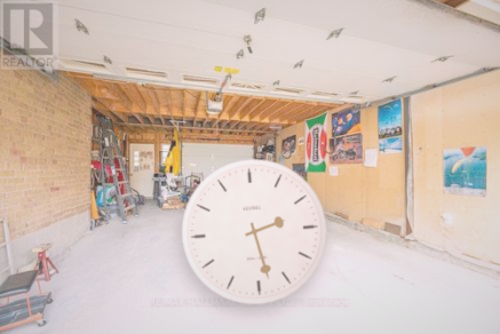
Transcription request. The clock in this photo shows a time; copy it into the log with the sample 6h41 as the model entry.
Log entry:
2h28
